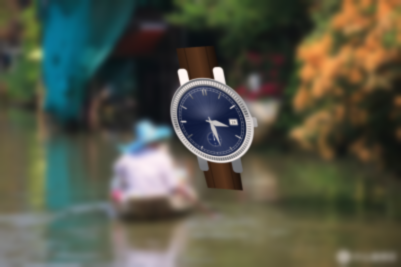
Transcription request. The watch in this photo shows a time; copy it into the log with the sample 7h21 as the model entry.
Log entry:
3h28
